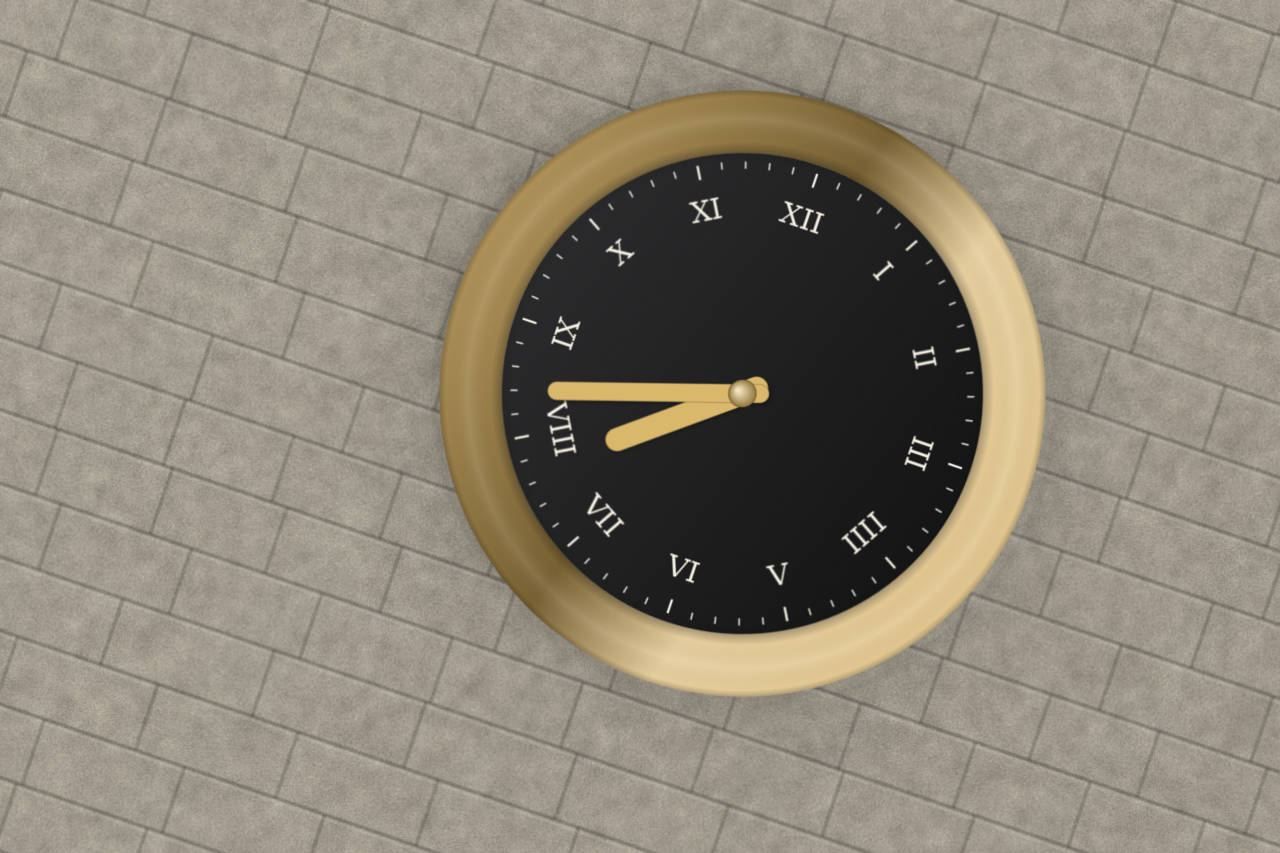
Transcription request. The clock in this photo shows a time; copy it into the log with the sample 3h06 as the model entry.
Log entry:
7h42
